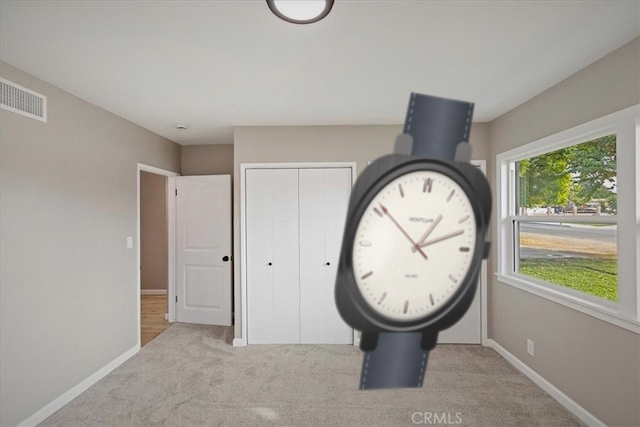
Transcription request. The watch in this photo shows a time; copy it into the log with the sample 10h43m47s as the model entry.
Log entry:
1h11m51s
